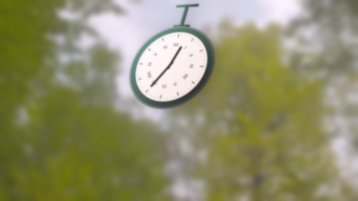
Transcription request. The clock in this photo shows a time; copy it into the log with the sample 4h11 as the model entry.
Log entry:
12h35
